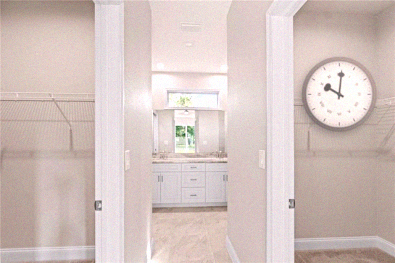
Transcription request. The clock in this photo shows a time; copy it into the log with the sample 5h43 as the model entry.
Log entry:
10h01
